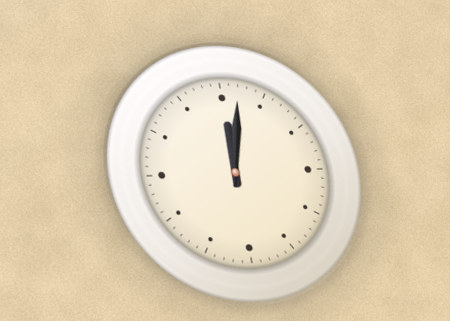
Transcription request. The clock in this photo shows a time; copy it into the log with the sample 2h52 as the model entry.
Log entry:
12h02
